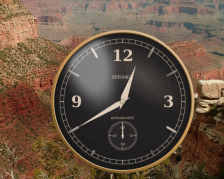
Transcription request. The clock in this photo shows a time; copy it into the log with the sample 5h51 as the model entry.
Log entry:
12h40
